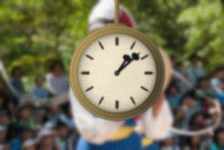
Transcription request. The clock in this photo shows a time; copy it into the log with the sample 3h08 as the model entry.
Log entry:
1h08
